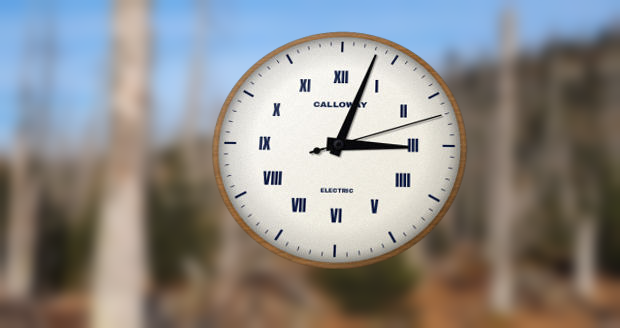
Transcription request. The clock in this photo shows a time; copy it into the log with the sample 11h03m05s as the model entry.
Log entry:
3h03m12s
